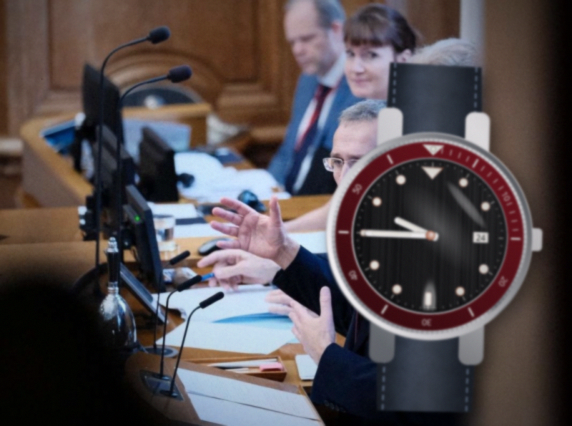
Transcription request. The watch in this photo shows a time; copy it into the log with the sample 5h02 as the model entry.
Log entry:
9h45
